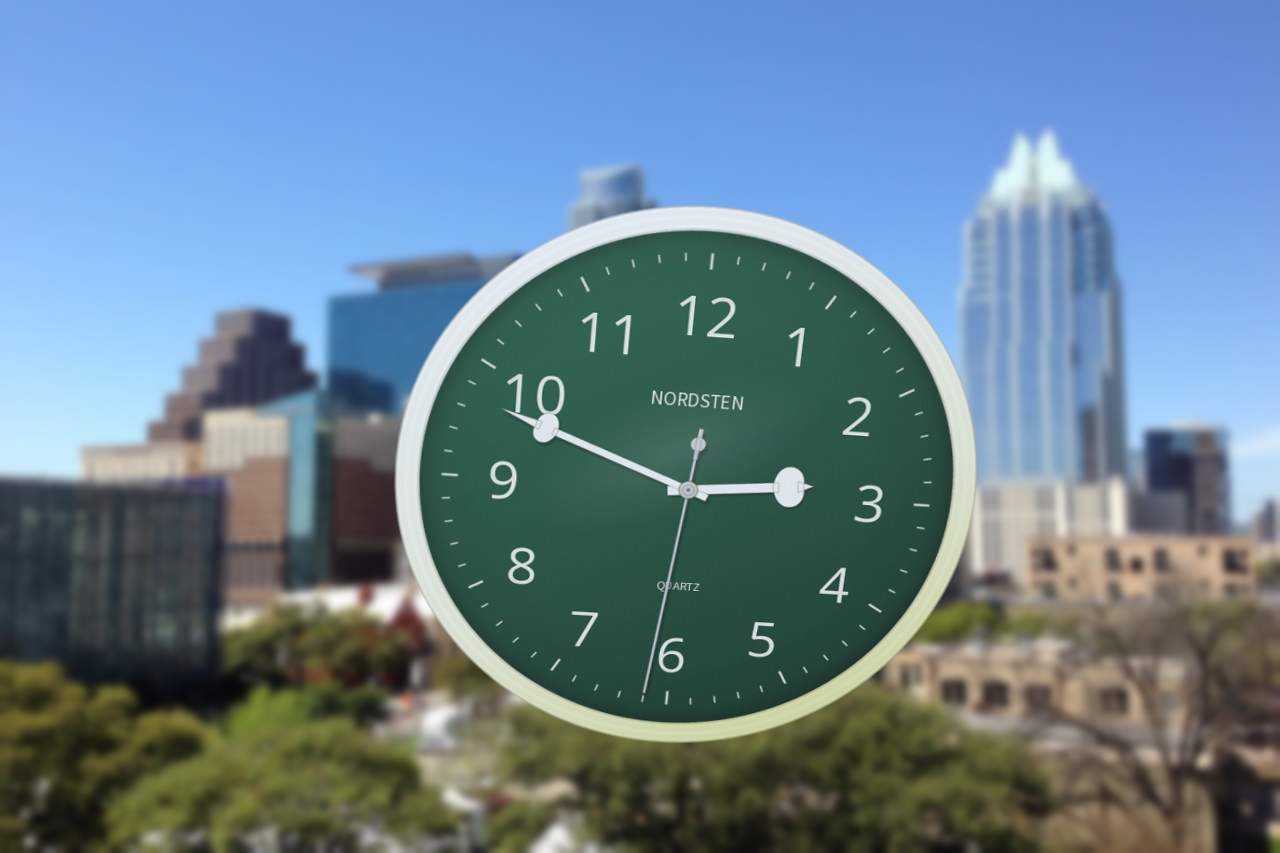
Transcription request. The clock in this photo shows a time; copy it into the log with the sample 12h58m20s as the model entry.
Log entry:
2h48m31s
